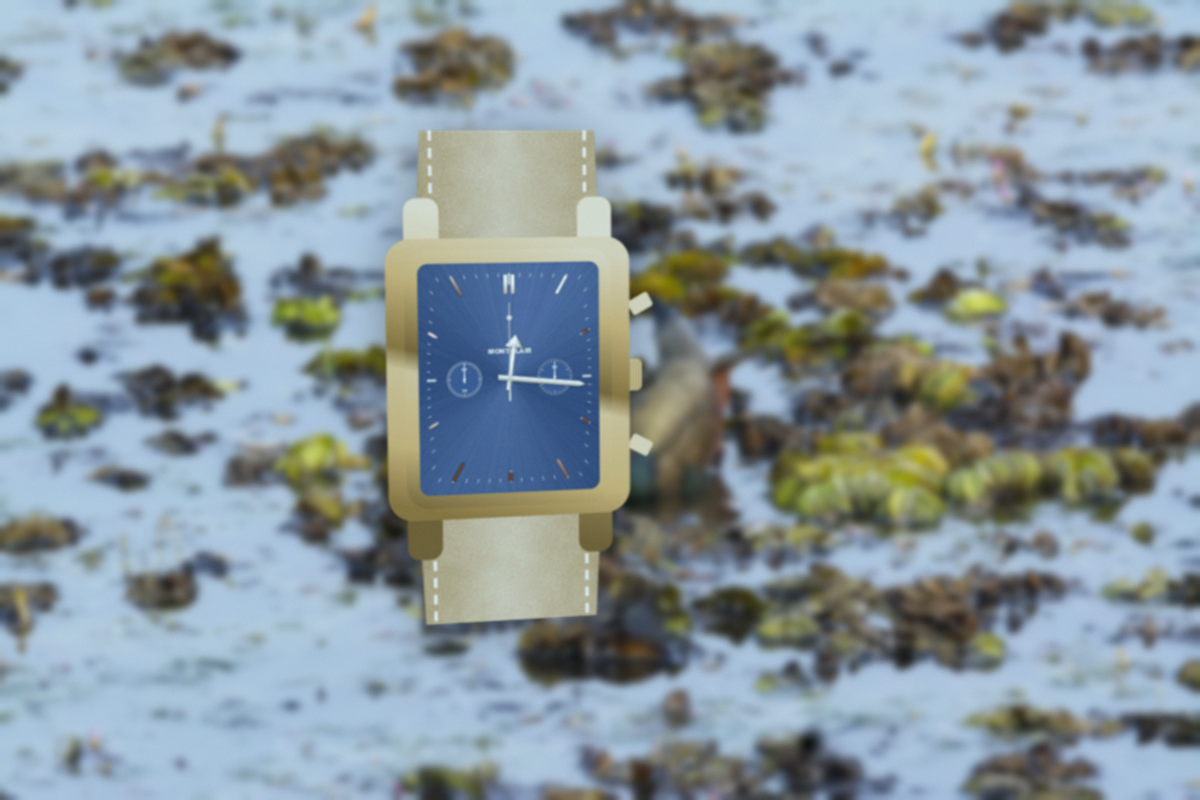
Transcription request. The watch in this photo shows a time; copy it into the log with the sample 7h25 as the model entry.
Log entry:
12h16
